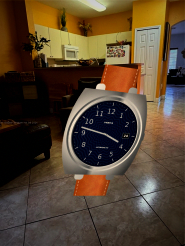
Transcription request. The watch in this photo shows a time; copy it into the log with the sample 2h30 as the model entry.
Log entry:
3h47
